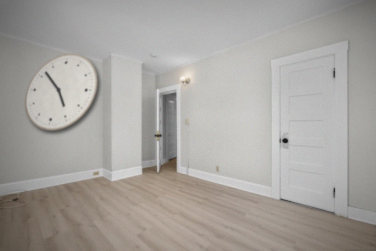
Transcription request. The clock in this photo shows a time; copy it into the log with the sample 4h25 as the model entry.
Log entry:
4h52
